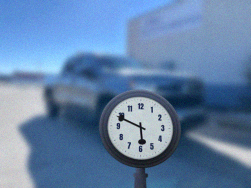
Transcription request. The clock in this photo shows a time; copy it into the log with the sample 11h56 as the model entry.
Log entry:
5h49
